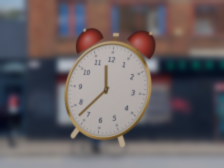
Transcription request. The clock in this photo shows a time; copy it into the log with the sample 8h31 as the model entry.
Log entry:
11h37
